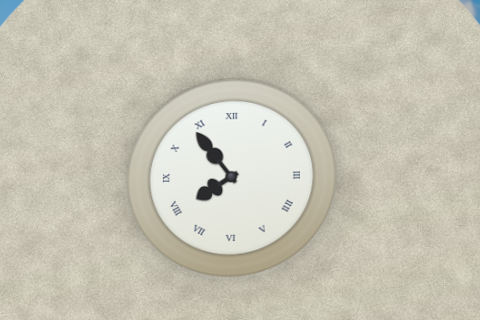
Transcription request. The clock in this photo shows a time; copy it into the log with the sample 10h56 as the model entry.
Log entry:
7h54
